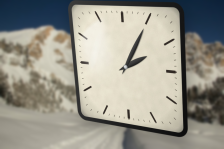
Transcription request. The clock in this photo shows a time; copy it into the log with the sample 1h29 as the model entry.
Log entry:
2h05
